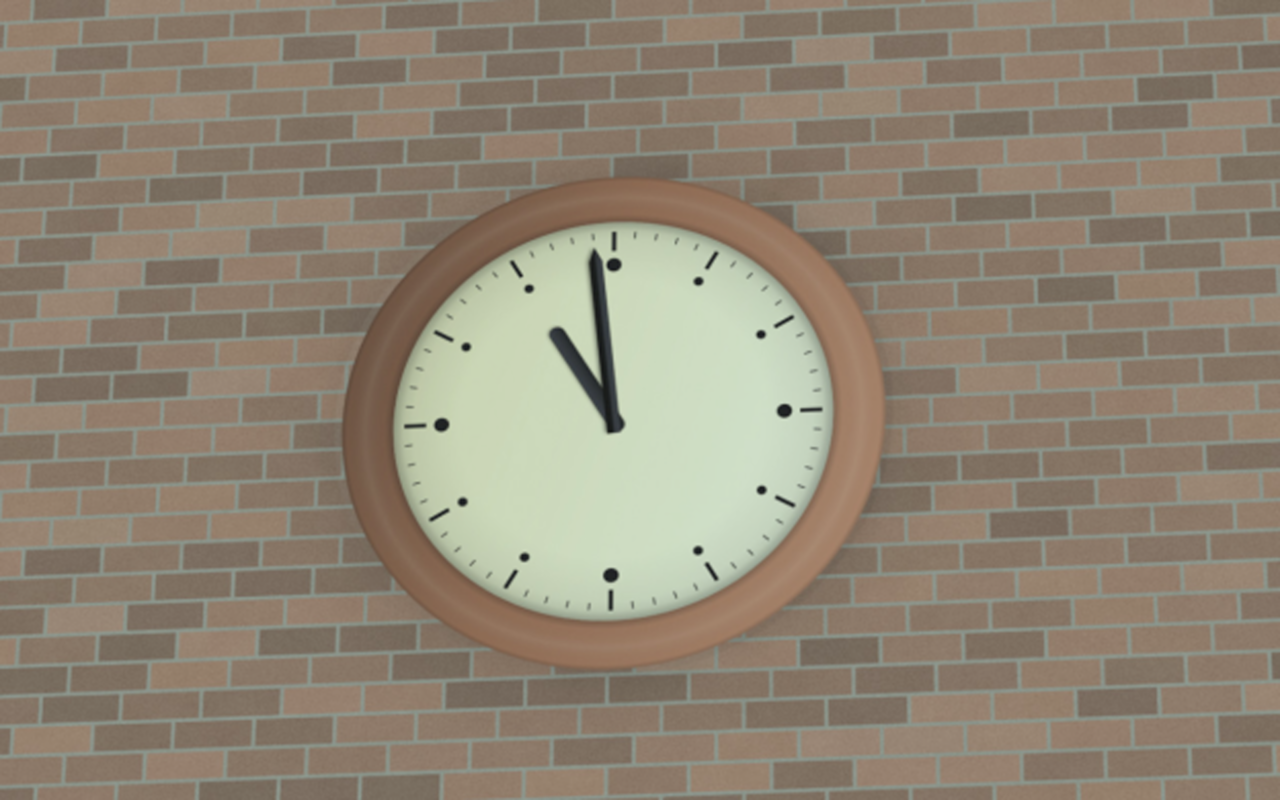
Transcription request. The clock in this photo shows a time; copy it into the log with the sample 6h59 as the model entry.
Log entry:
10h59
